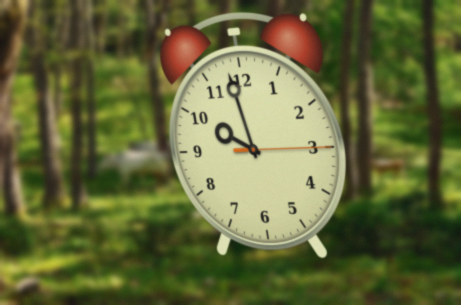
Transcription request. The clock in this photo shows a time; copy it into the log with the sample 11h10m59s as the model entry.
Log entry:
9h58m15s
